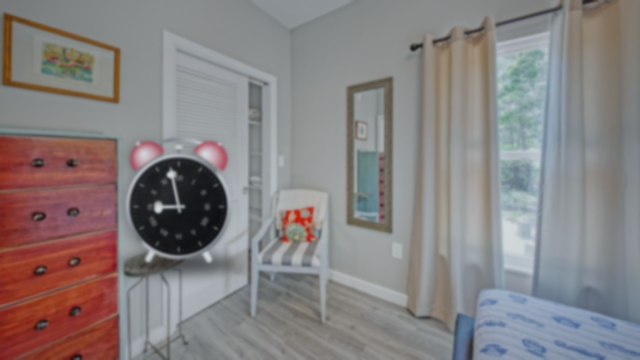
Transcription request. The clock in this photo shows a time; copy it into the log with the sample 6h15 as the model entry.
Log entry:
8h58
